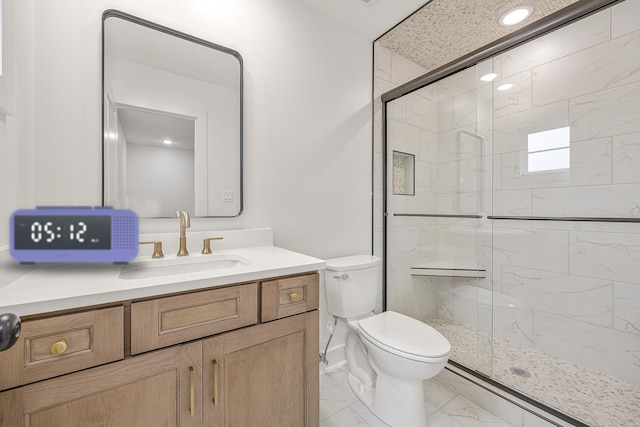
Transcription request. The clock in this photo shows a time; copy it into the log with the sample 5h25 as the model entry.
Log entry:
5h12
